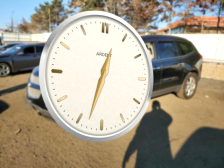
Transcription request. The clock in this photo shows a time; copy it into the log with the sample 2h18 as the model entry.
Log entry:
12h33
